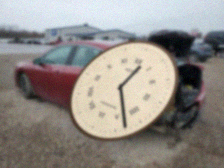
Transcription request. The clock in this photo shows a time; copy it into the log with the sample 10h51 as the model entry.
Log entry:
12h23
